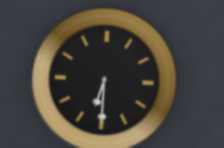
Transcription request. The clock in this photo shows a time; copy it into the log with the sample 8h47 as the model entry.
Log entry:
6h30
